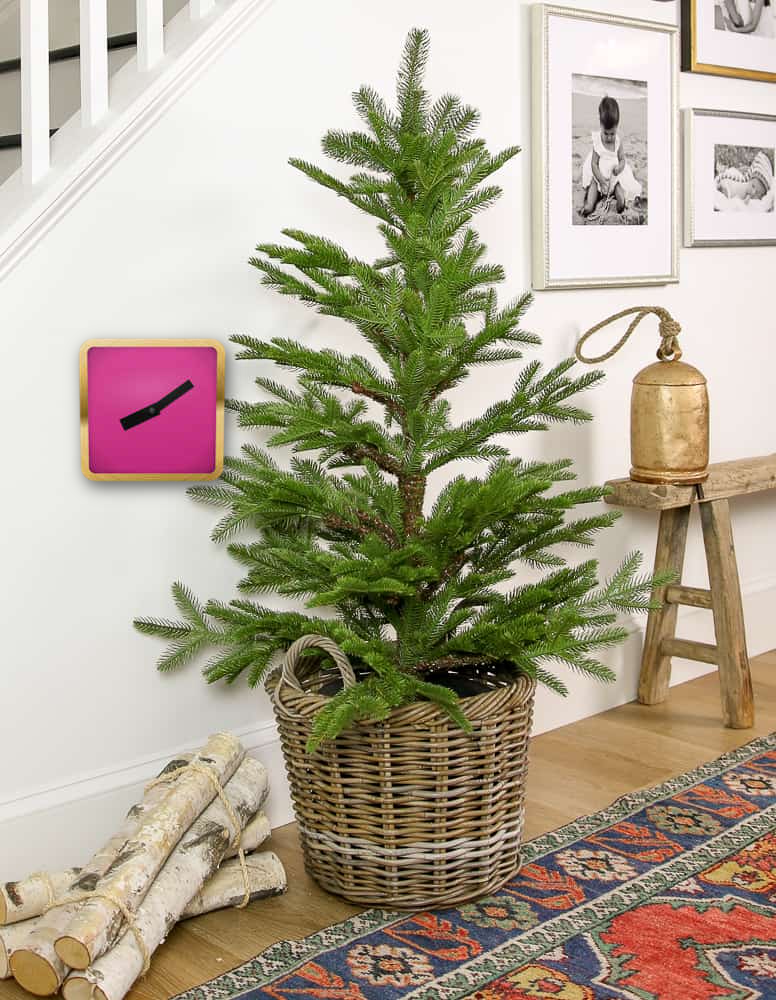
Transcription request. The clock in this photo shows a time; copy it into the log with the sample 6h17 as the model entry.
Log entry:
8h09
